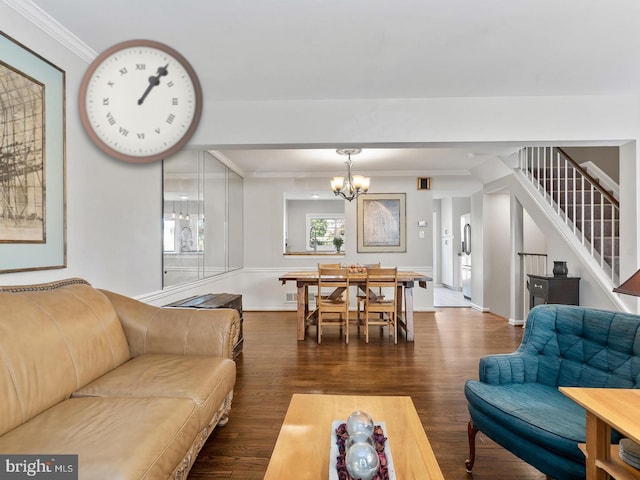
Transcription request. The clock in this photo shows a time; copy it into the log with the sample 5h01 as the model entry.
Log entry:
1h06
